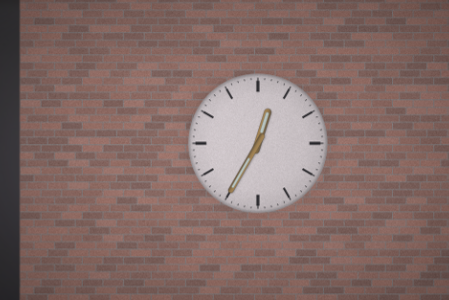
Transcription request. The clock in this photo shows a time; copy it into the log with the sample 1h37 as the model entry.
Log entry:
12h35
